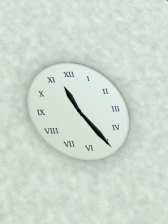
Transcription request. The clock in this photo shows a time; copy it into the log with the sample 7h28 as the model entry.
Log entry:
11h25
